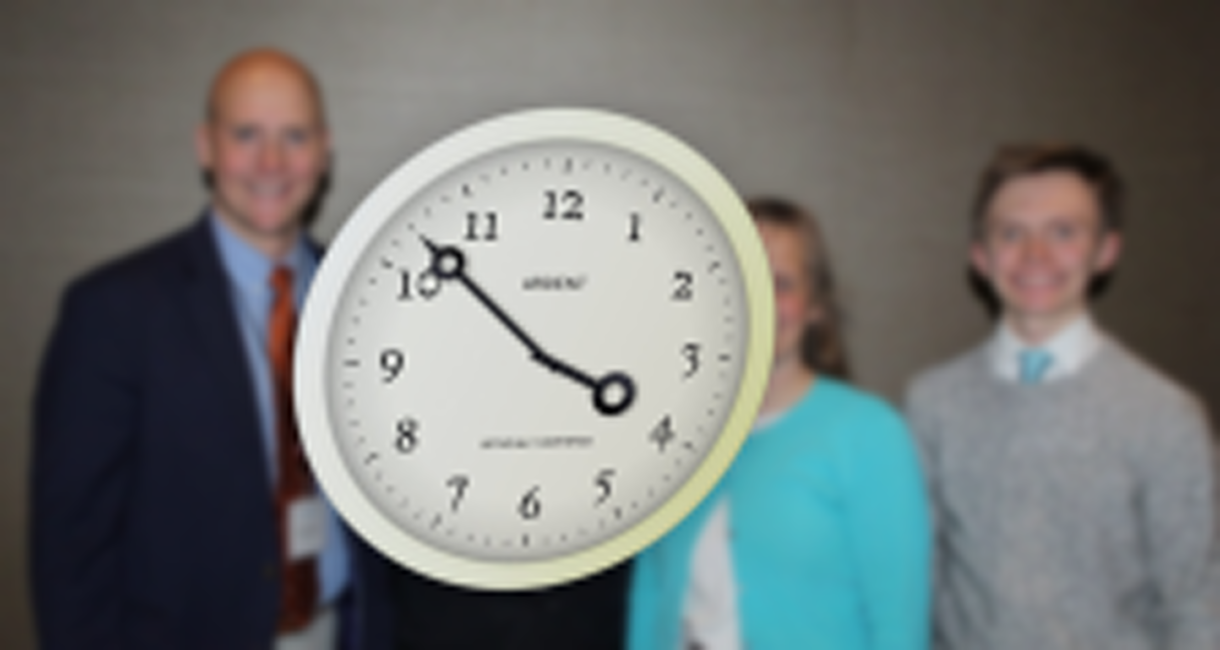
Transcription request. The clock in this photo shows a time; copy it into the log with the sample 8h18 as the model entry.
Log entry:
3h52
